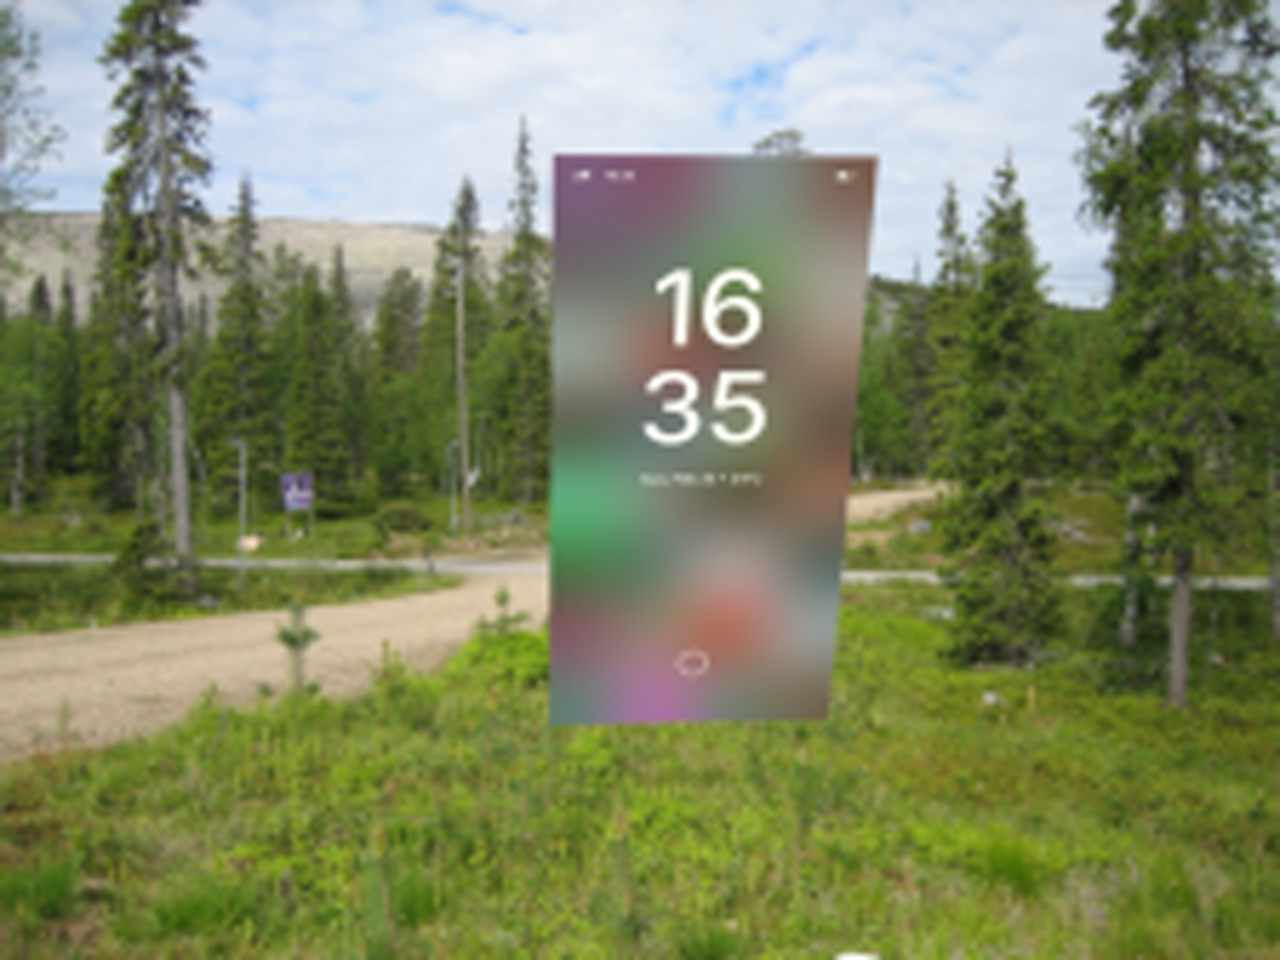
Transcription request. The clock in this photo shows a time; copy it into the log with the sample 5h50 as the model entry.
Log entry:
16h35
